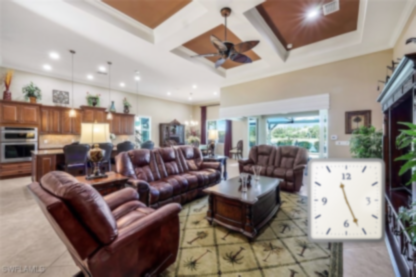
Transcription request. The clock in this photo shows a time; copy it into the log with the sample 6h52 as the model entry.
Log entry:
11h26
